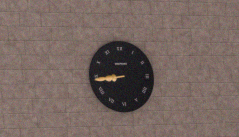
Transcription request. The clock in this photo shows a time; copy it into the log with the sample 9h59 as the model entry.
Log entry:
8h44
